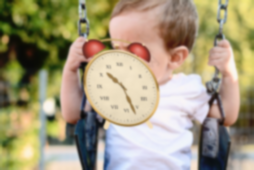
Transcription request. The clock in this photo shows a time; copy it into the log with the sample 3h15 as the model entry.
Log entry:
10h27
